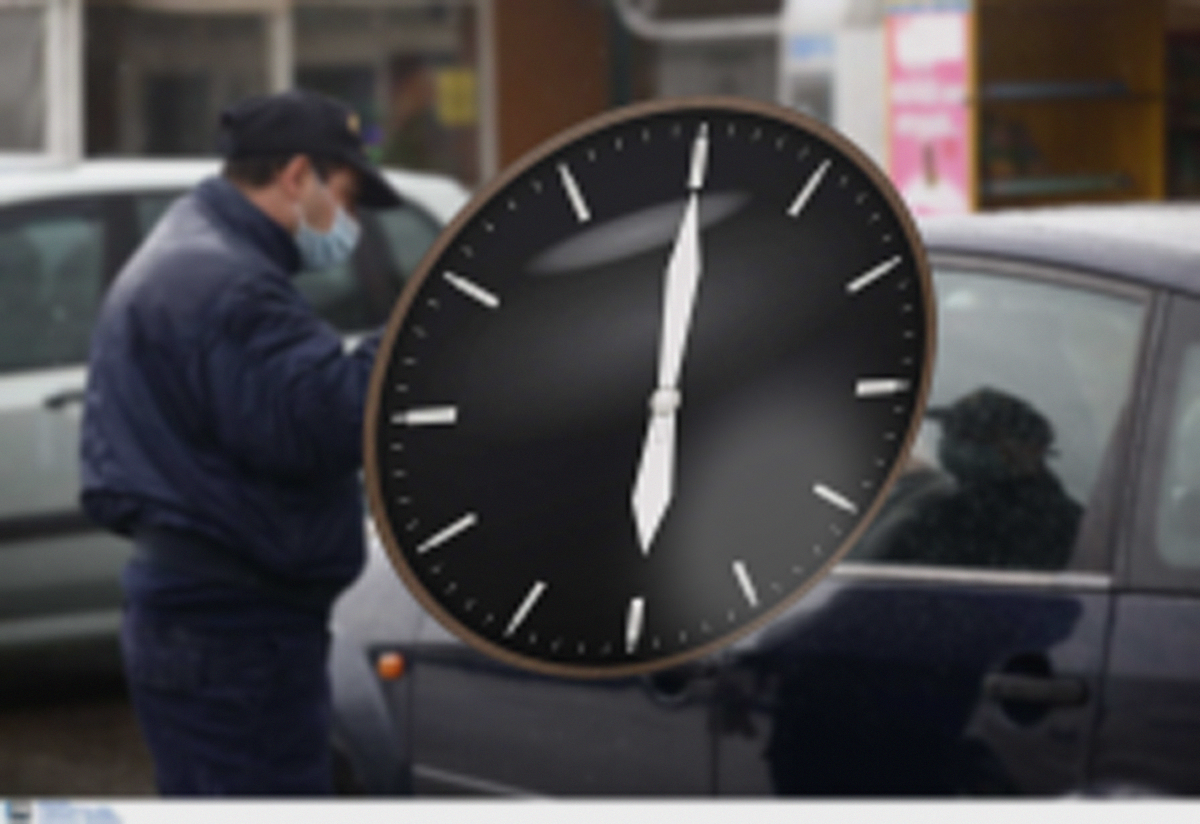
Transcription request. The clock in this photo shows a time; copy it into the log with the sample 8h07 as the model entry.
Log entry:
6h00
